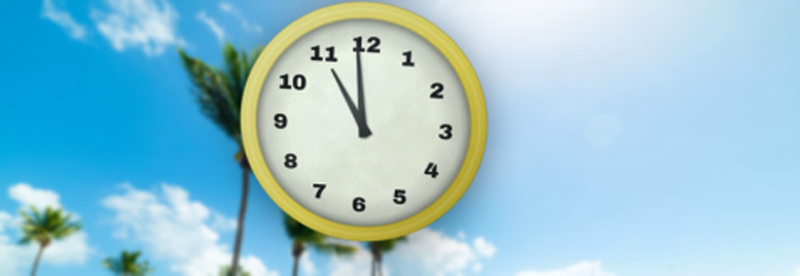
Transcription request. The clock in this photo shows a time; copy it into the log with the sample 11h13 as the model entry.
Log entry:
10h59
